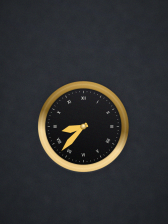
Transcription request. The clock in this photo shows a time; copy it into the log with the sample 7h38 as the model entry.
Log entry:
8h37
